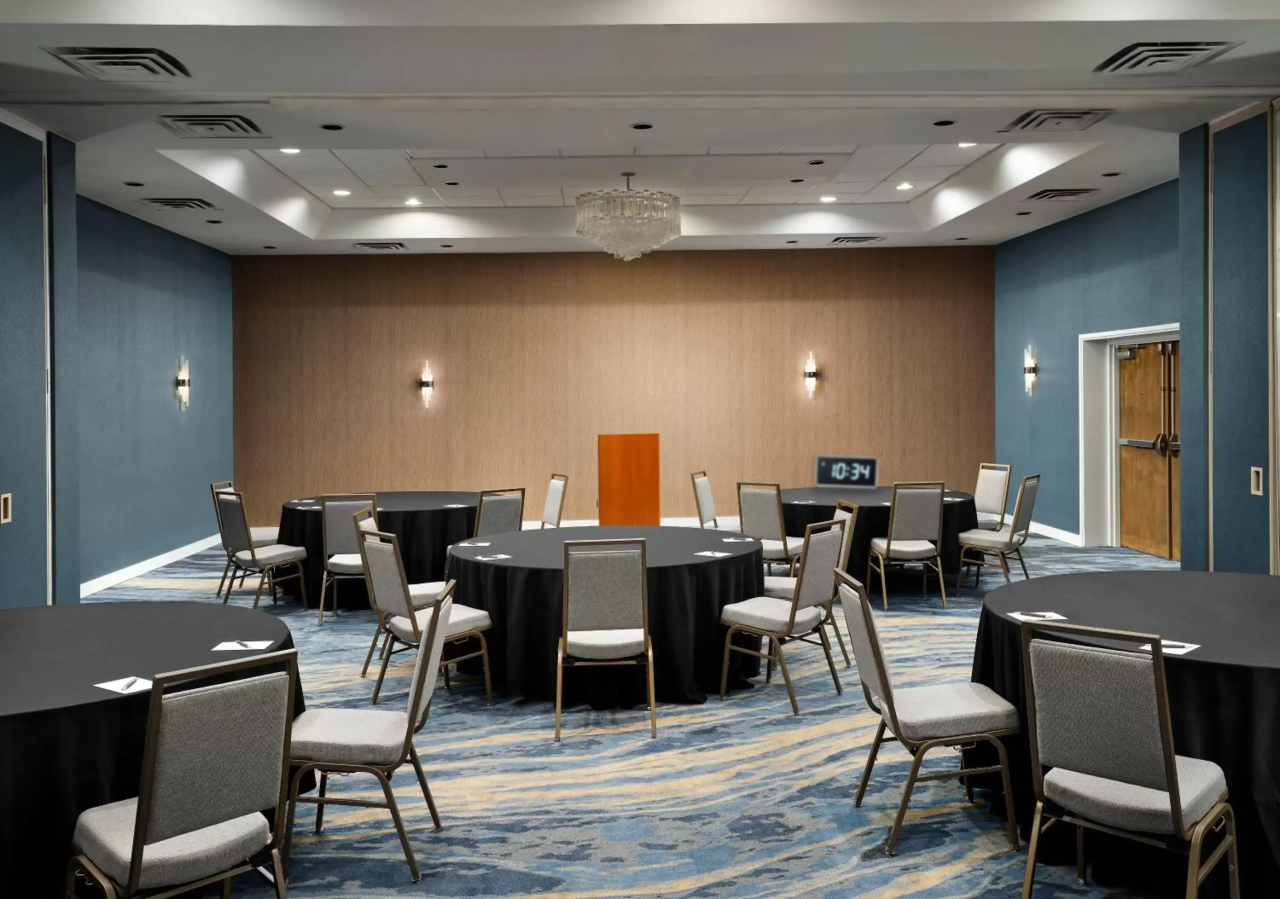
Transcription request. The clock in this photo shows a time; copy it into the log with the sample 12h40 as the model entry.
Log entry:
10h34
